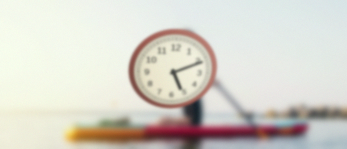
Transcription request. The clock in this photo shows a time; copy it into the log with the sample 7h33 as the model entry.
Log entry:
5h11
